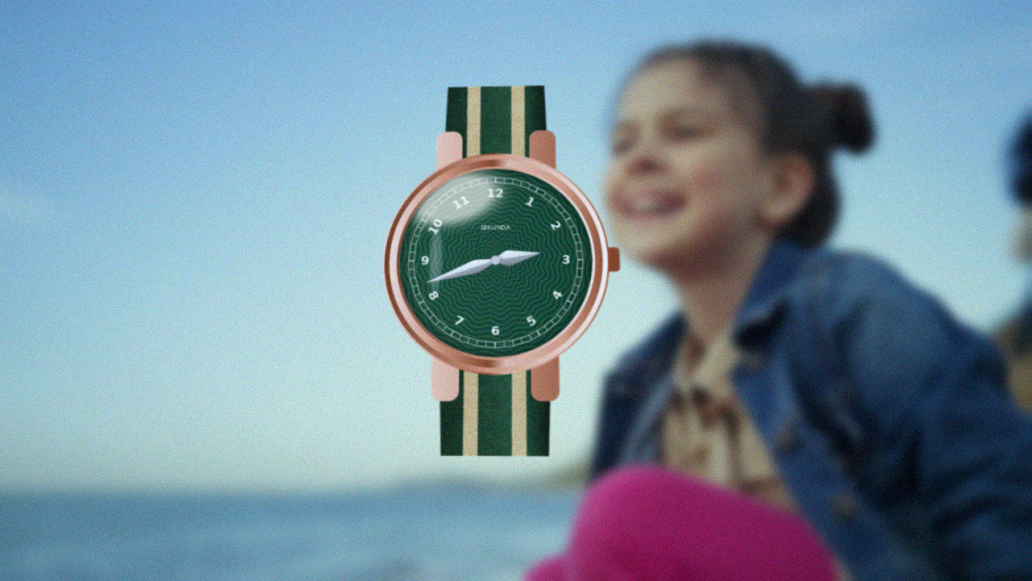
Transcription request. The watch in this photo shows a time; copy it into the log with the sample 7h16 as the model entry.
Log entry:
2h42
